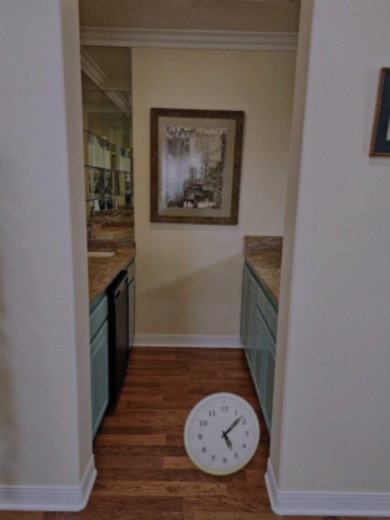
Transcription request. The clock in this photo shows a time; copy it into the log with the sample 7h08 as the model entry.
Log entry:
5h08
